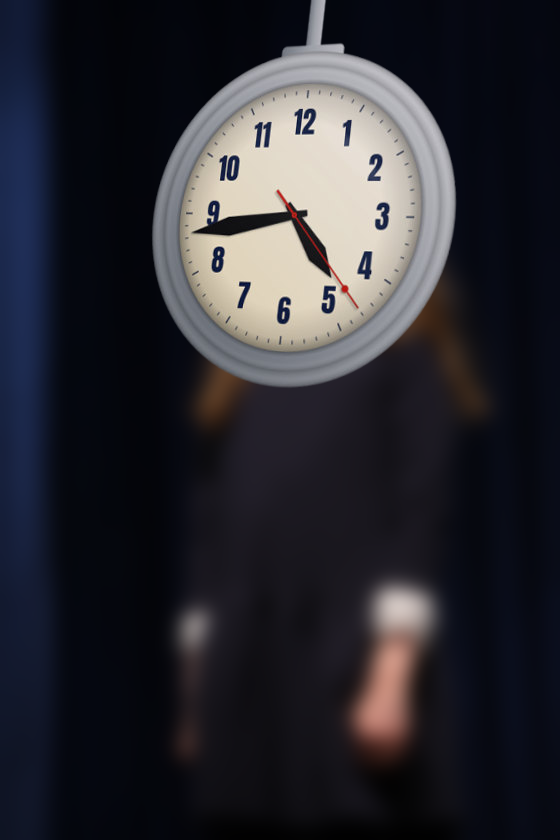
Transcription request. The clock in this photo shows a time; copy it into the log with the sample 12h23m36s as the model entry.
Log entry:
4h43m23s
